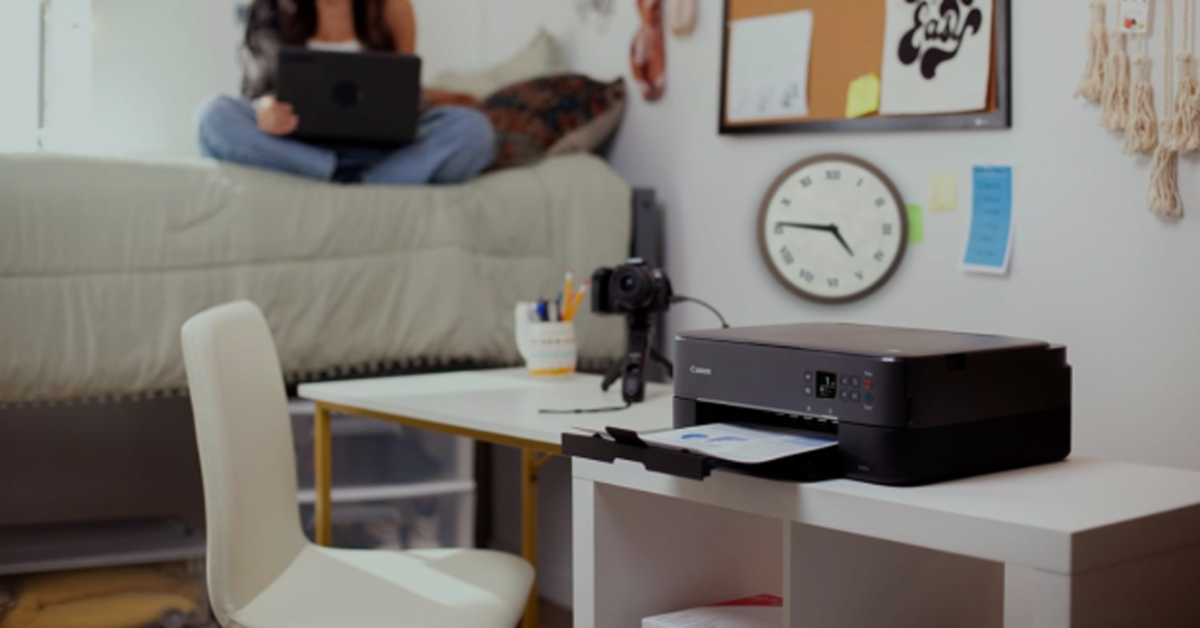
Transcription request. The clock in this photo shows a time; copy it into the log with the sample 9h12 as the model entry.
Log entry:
4h46
